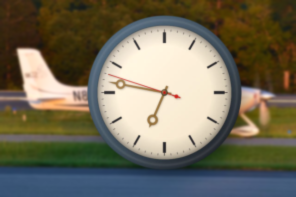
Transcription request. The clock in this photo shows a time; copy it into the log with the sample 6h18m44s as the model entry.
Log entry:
6h46m48s
